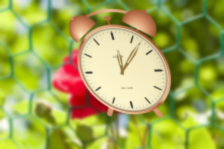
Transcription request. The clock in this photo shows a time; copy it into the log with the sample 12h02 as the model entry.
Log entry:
12h07
